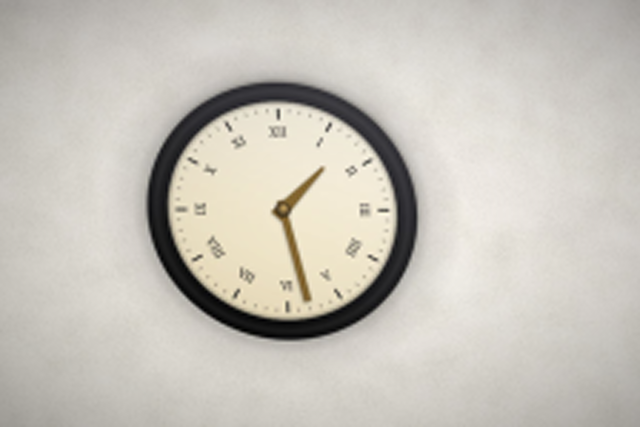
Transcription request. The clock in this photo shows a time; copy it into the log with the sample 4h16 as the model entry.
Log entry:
1h28
